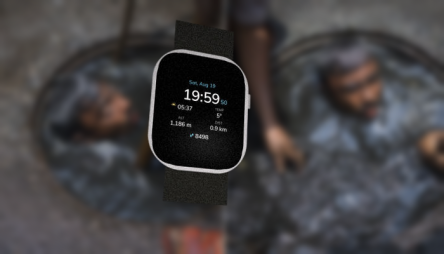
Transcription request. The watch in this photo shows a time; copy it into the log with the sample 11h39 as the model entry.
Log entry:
19h59
